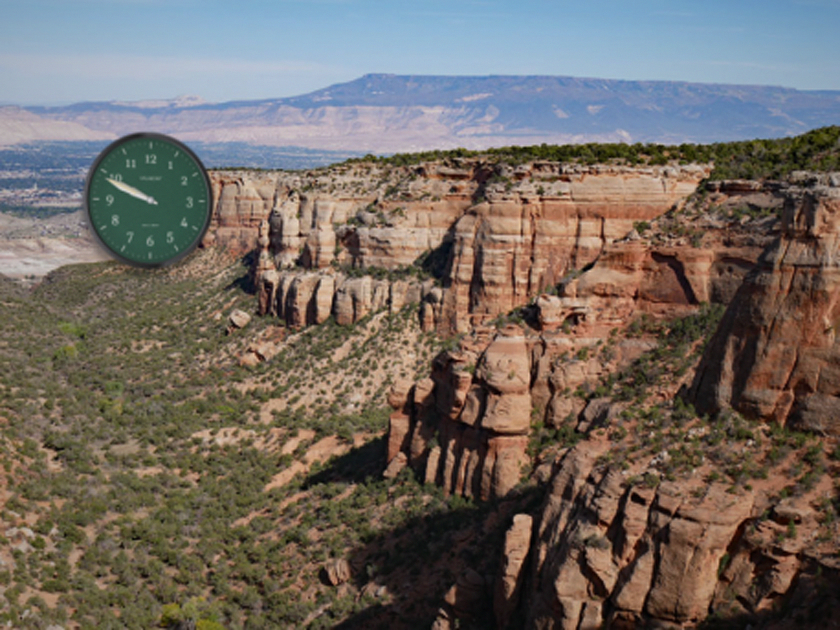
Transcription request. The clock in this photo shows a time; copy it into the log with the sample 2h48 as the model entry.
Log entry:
9h49
